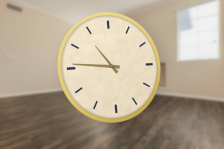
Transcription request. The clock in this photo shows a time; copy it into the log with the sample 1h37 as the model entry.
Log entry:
10h46
